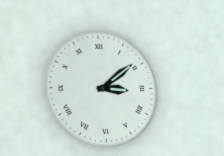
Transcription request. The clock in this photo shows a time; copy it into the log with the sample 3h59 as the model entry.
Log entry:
3h09
